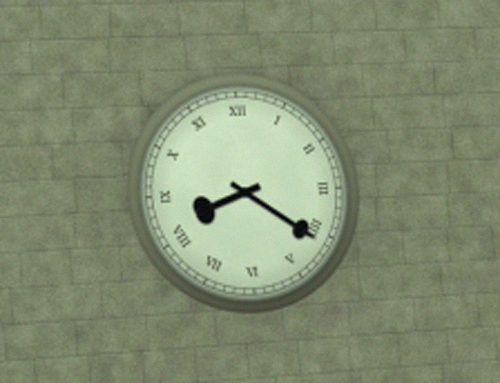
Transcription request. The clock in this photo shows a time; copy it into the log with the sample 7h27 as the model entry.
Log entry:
8h21
